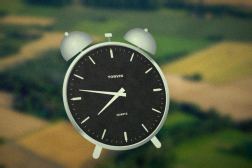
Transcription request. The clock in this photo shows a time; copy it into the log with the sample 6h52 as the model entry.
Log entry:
7h47
